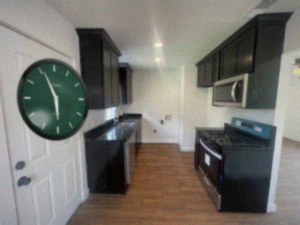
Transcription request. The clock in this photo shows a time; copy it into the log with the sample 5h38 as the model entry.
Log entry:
5h56
